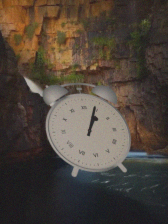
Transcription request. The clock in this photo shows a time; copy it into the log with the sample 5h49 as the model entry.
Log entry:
1h04
